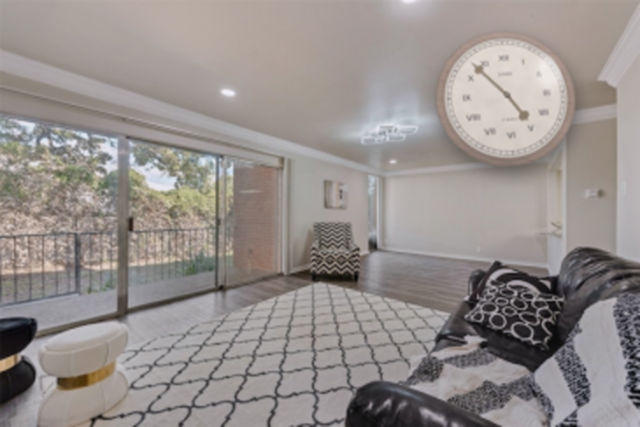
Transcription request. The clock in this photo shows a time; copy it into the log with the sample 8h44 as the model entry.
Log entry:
4h53
